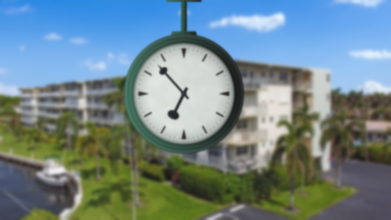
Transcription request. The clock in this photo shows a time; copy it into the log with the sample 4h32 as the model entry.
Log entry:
6h53
